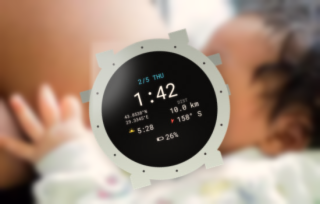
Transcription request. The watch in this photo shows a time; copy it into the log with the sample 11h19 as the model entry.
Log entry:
1h42
